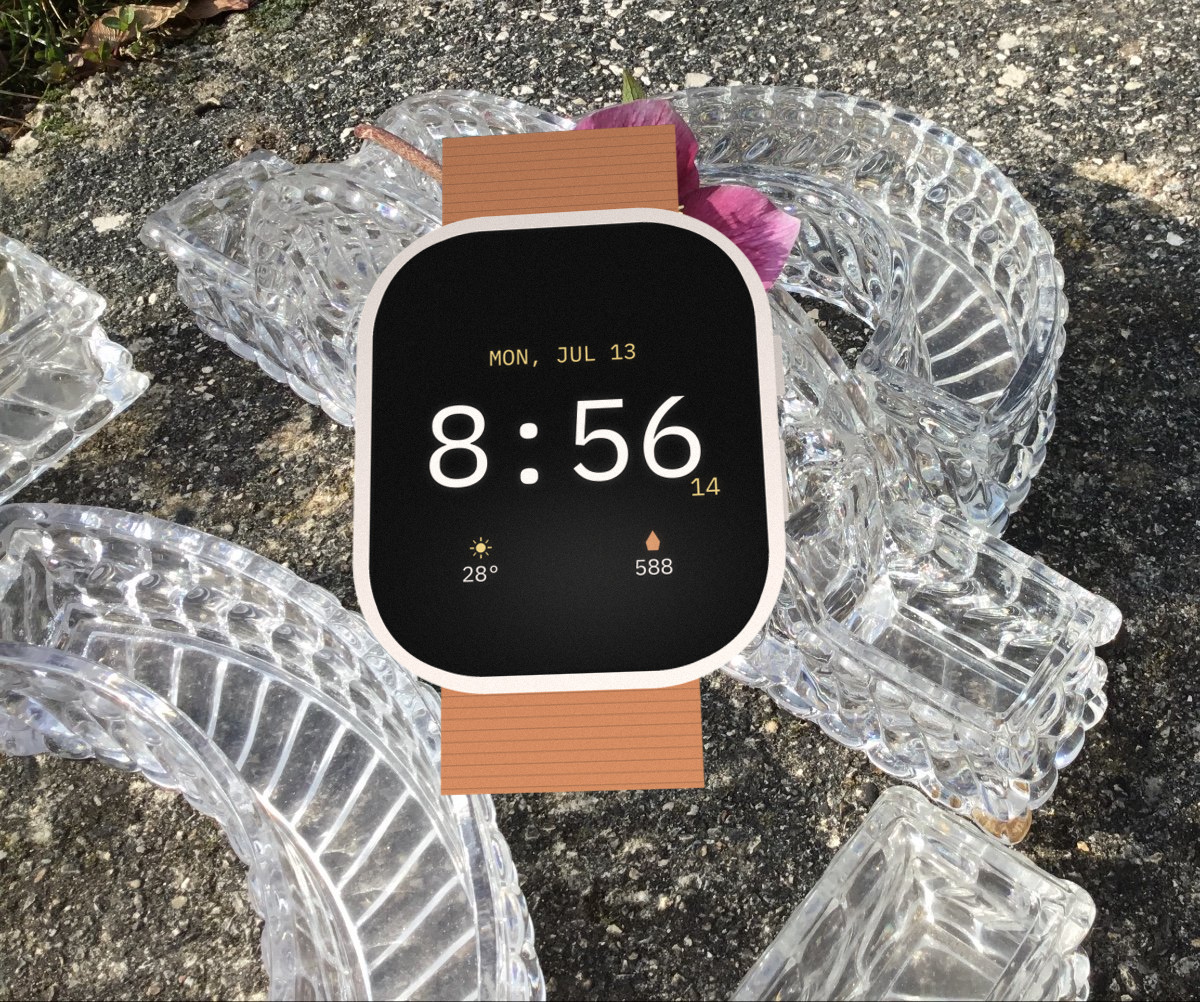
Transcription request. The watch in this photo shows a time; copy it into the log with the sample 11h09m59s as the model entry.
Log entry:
8h56m14s
